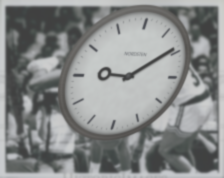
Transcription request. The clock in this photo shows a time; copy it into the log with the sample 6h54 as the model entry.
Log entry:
9h09
